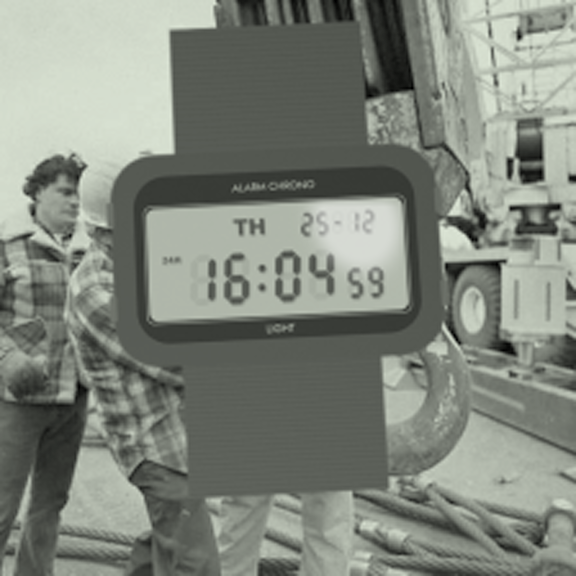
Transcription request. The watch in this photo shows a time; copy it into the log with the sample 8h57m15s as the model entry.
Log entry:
16h04m59s
